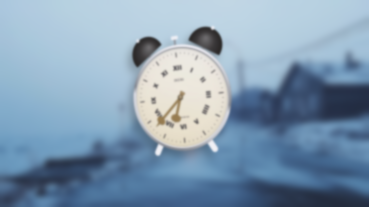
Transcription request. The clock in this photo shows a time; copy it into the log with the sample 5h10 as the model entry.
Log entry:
6h38
